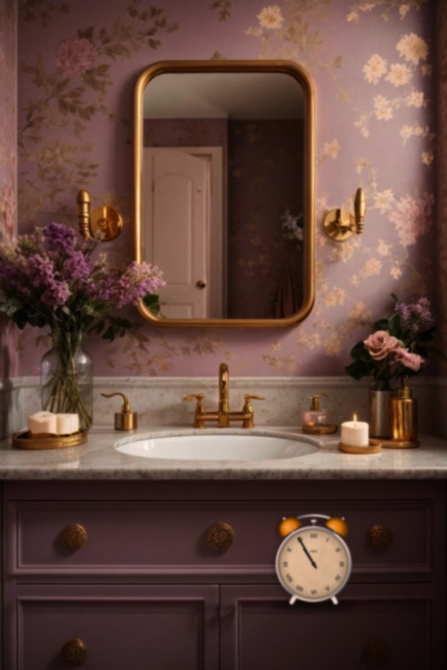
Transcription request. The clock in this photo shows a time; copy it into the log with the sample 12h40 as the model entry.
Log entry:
10h55
